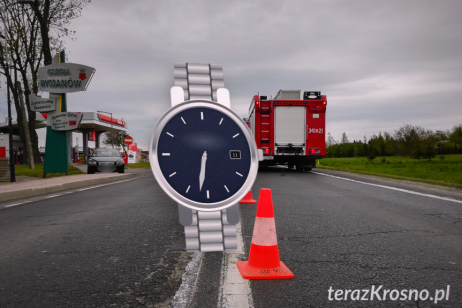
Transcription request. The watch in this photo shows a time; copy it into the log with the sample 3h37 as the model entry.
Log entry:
6h32
